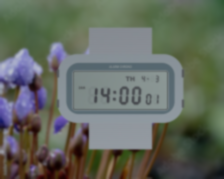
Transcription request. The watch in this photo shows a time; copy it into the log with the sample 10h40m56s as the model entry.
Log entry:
14h00m01s
